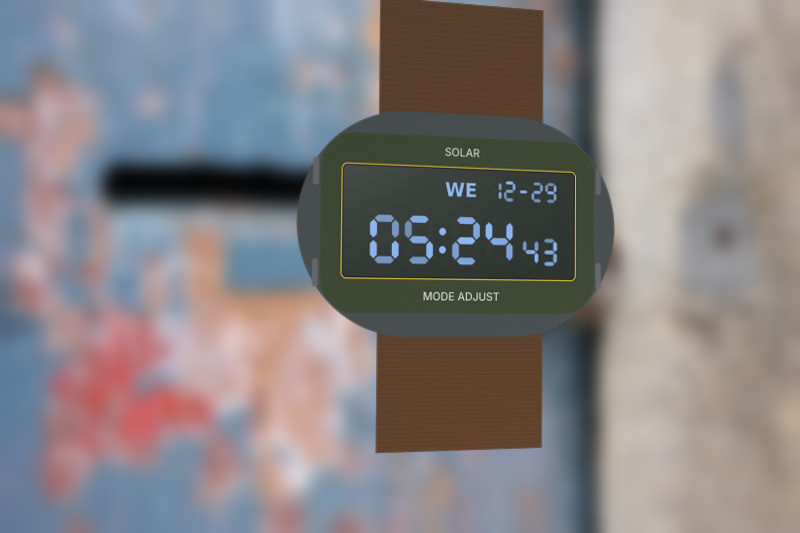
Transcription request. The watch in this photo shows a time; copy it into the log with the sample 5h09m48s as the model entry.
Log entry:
5h24m43s
